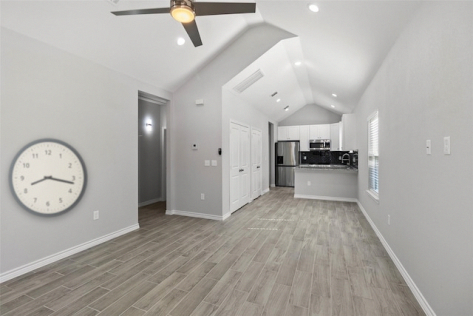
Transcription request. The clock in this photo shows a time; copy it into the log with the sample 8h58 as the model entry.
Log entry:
8h17
